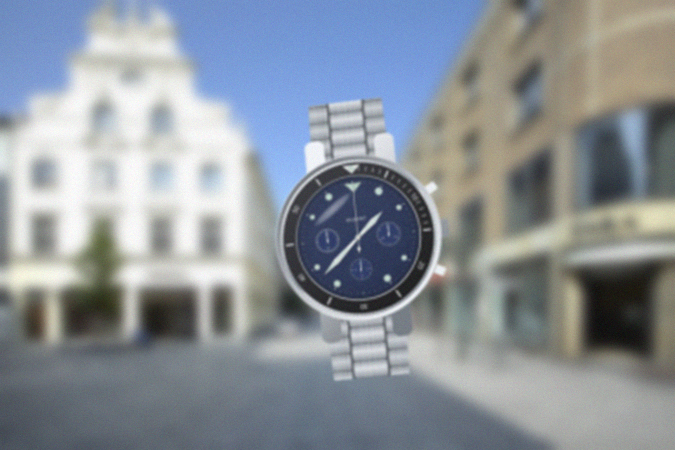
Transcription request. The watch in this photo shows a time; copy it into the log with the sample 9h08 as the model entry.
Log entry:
1h38
